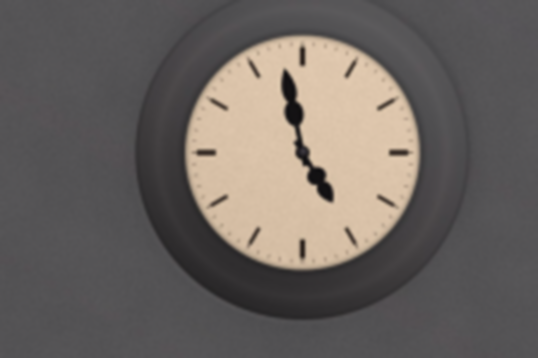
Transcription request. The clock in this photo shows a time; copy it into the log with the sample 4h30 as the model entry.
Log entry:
4h58
